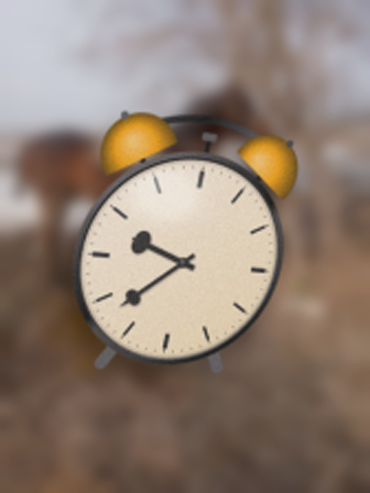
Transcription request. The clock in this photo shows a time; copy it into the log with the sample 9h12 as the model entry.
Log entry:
9h38
